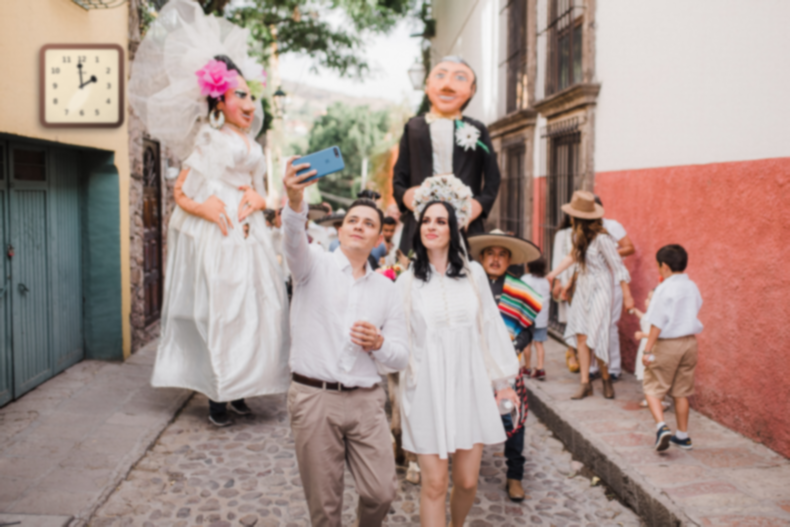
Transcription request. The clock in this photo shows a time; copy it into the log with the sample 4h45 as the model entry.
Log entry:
1h59
